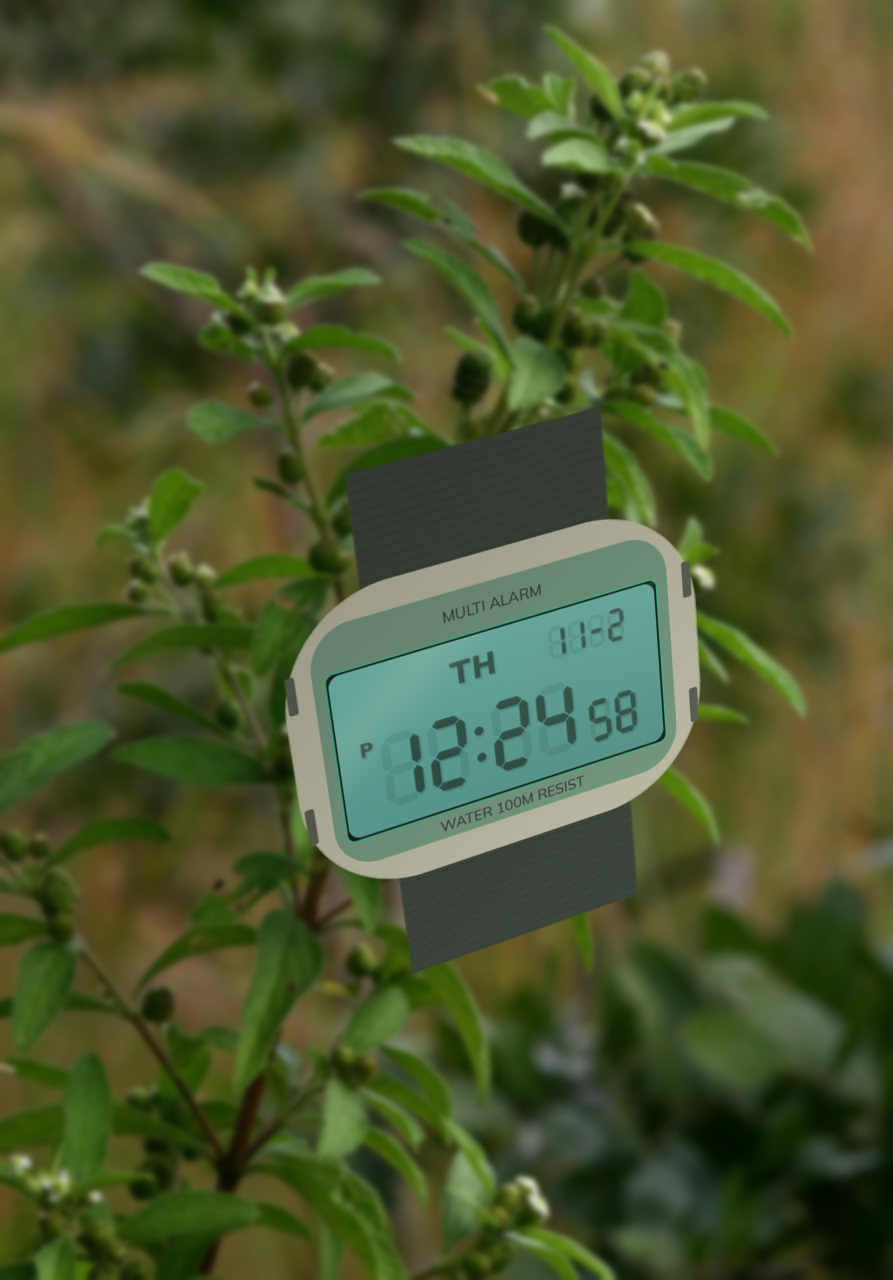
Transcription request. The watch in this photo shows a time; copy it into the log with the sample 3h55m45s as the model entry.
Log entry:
12h24m58s
